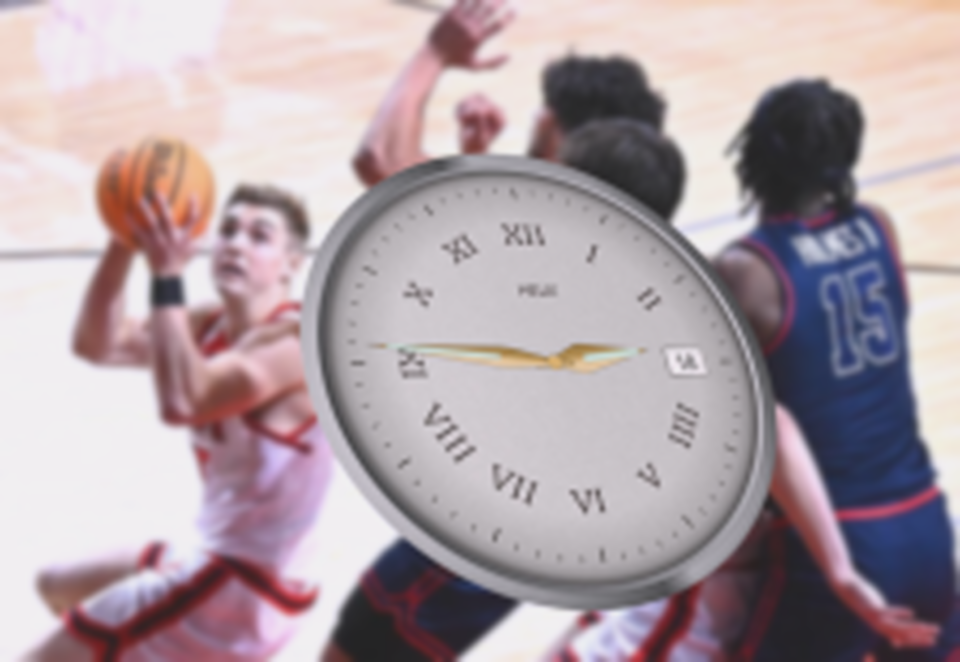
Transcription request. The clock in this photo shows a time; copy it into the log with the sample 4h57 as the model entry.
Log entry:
2h46
